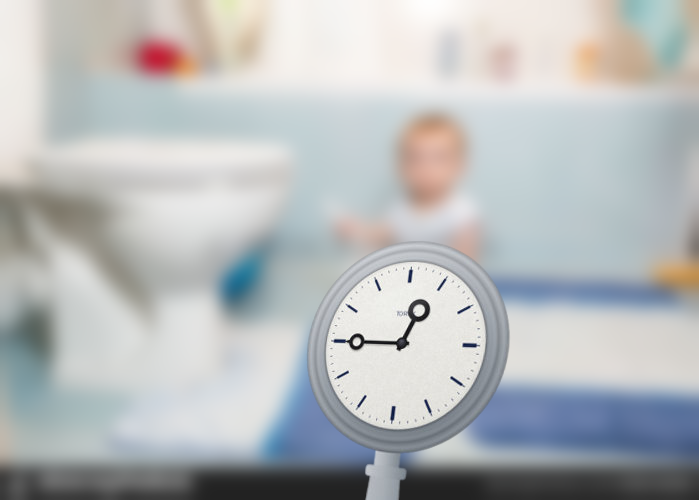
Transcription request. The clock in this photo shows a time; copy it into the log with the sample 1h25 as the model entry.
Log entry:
12h45
